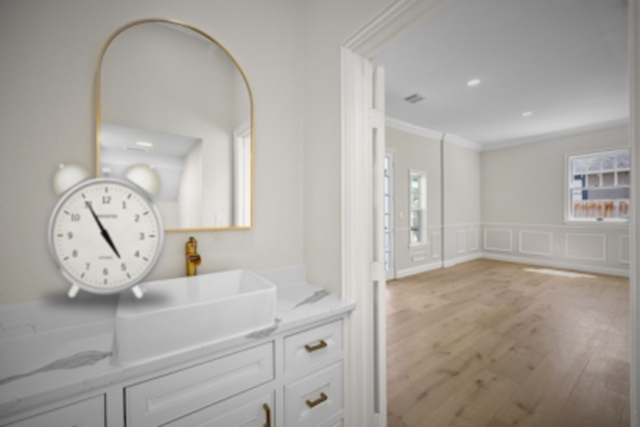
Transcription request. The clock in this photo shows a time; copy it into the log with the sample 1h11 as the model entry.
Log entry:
4h55
